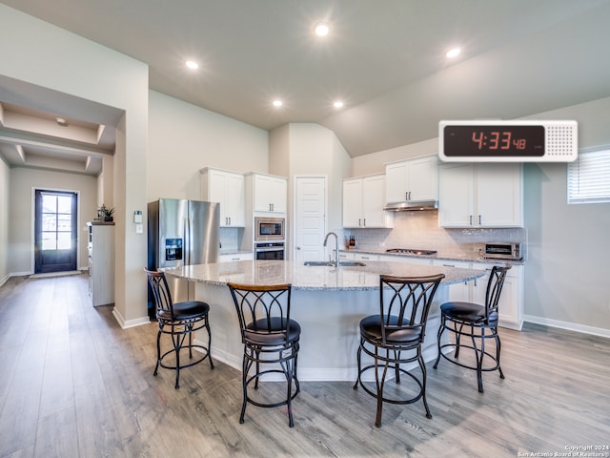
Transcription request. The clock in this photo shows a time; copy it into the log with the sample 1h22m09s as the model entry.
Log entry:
4h33m48s
